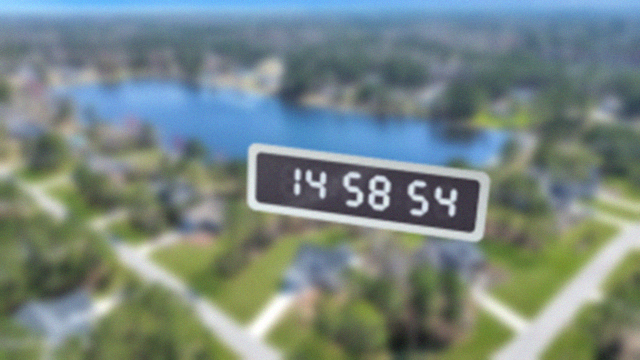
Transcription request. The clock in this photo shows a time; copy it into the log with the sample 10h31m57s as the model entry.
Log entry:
14h58m54s
